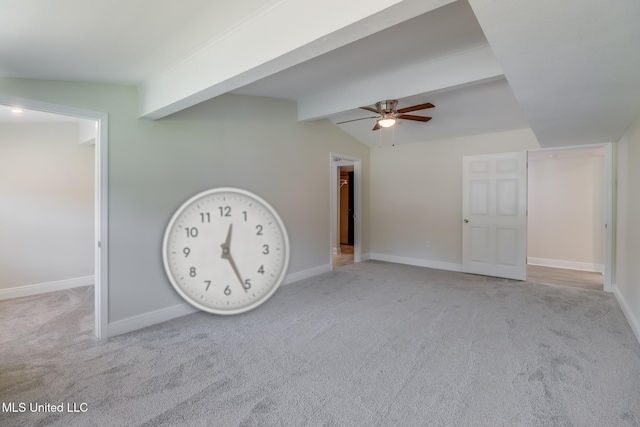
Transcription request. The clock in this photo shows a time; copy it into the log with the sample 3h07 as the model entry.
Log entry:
12h26
